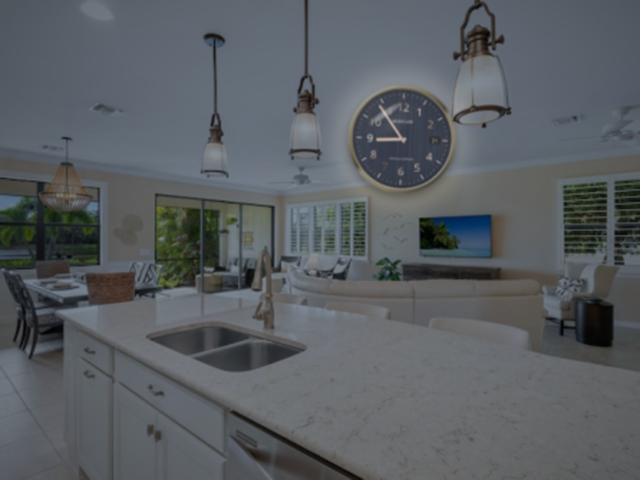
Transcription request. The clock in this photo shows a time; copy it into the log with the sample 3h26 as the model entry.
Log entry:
8h54
